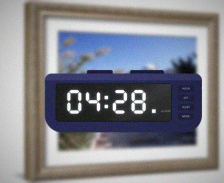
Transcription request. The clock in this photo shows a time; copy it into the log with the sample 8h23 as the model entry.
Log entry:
4h28
